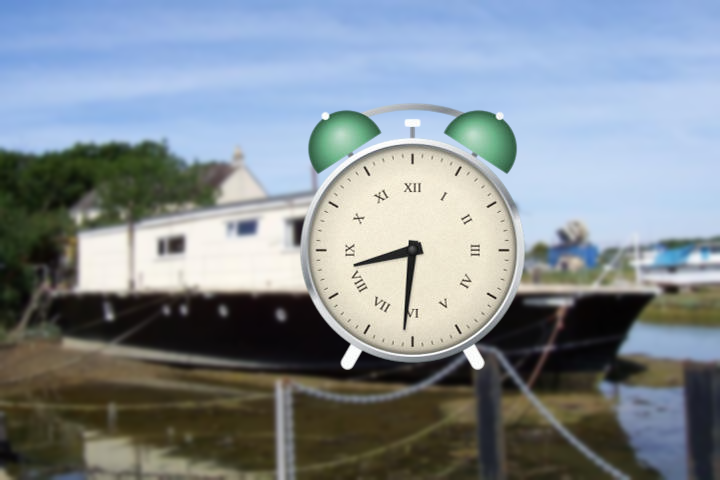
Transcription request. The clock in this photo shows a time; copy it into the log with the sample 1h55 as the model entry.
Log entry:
8h31
